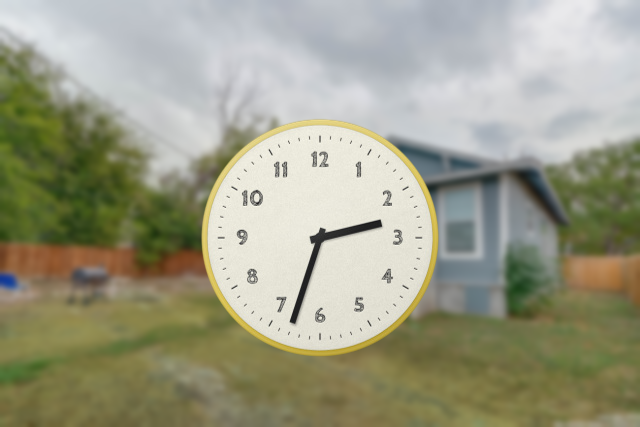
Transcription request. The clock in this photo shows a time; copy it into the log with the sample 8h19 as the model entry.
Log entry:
2h33
